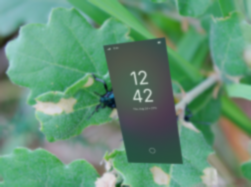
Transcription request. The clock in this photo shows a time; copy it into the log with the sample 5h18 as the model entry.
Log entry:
12h42
